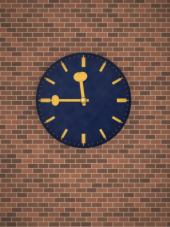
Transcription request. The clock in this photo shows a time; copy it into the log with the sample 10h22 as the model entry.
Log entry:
11h45
